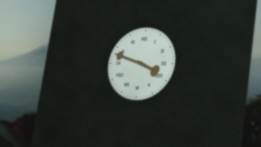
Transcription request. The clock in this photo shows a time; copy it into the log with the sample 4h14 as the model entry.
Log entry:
3h48
